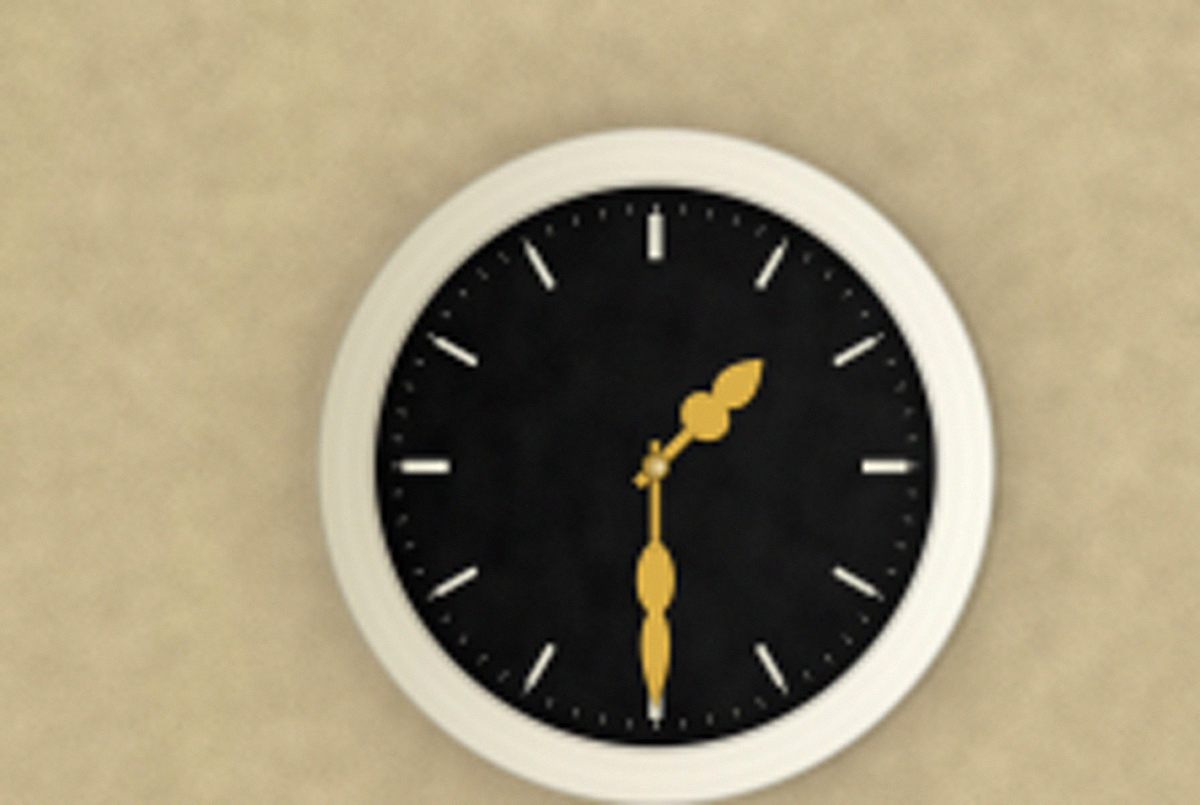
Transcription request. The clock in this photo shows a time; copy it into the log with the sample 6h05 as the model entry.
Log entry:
1h30
